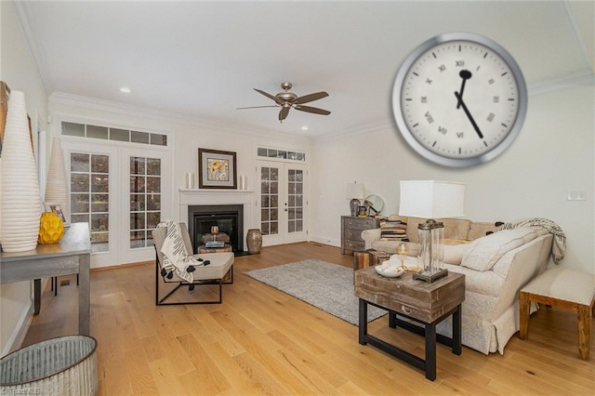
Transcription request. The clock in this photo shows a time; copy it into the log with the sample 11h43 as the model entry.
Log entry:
12h25
